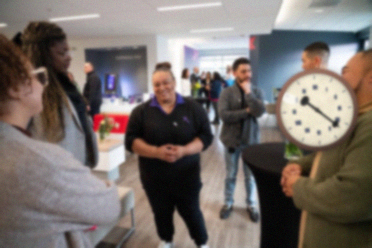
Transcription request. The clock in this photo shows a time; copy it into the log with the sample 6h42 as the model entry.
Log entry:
10h22
